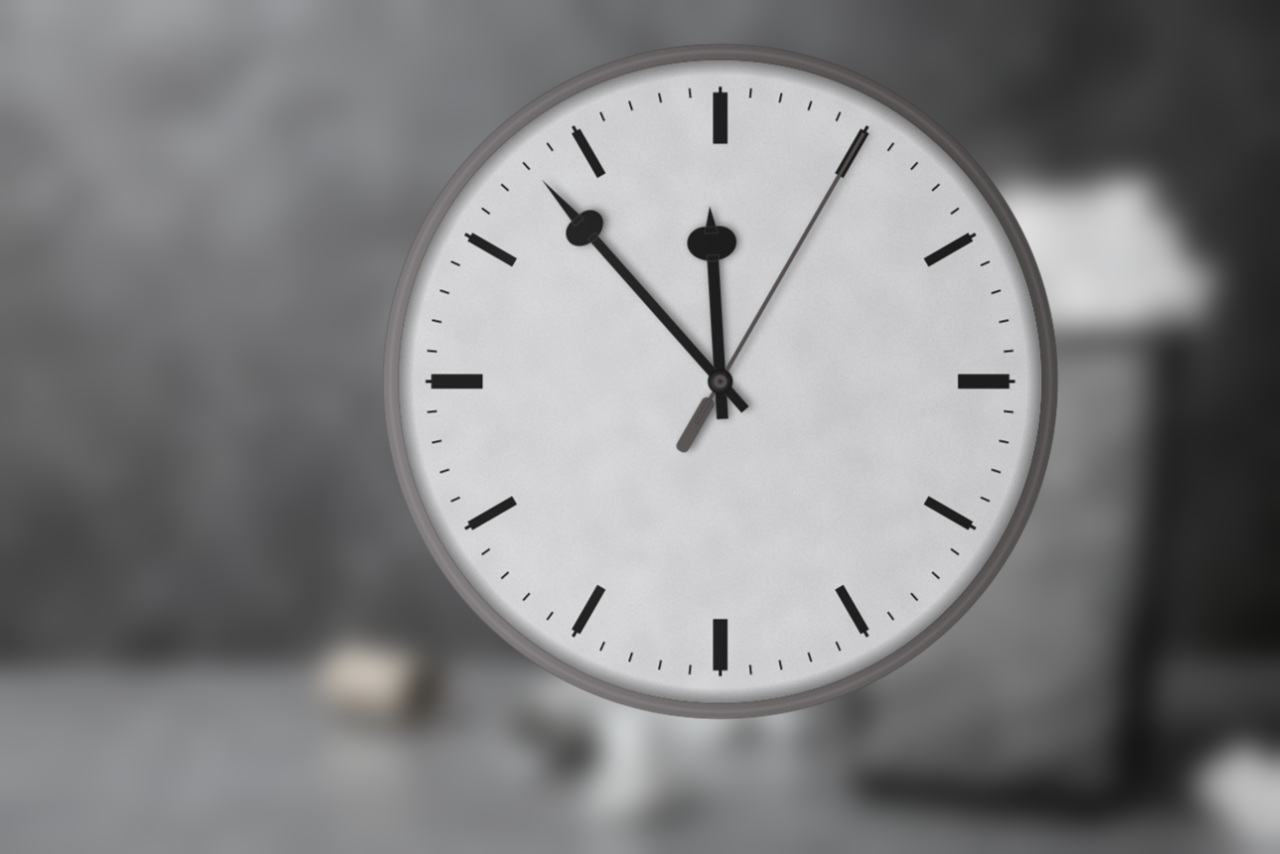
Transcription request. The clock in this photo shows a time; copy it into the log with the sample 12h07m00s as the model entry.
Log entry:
11h53m05s
